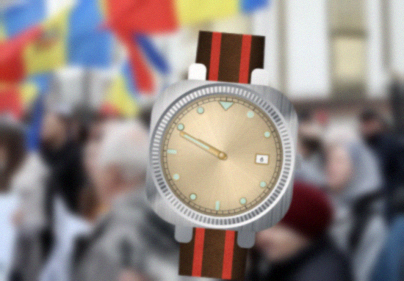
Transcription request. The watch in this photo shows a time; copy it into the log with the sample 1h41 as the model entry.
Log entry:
9h49
